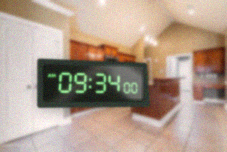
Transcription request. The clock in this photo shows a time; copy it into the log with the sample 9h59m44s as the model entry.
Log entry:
9h34m00s
